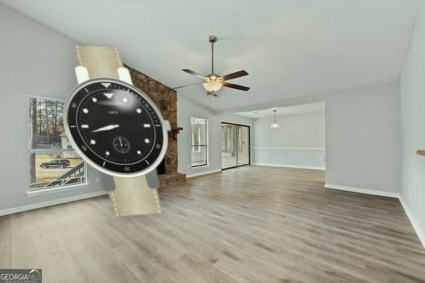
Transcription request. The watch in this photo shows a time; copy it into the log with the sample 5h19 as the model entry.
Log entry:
8h43
